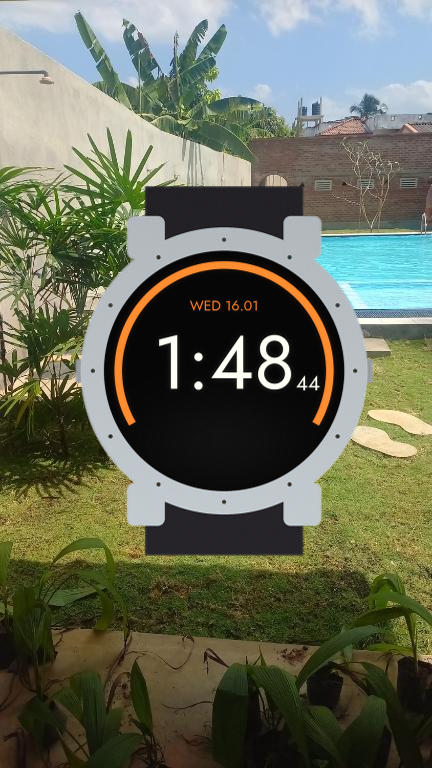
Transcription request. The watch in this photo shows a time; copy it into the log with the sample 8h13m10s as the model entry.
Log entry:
1h48m44s
